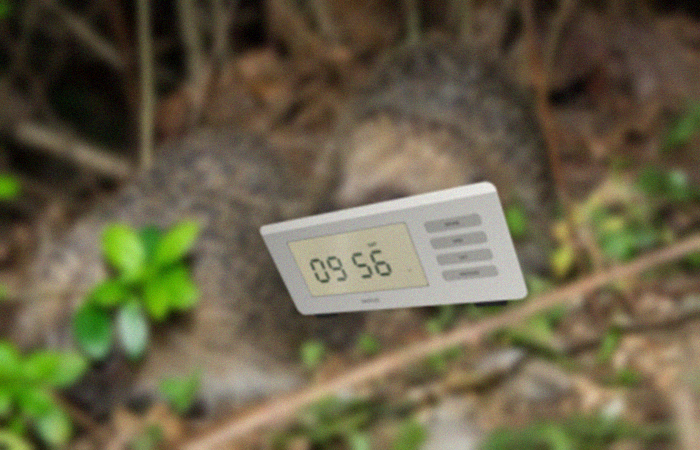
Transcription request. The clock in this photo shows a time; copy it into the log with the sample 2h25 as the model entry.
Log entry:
9h56
